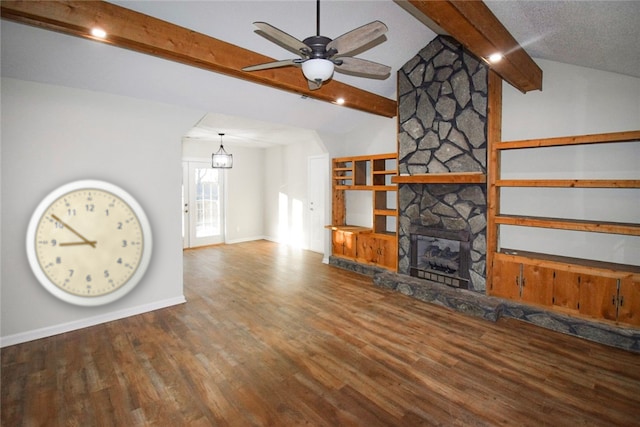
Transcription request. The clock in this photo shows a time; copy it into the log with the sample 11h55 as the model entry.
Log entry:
8h51
